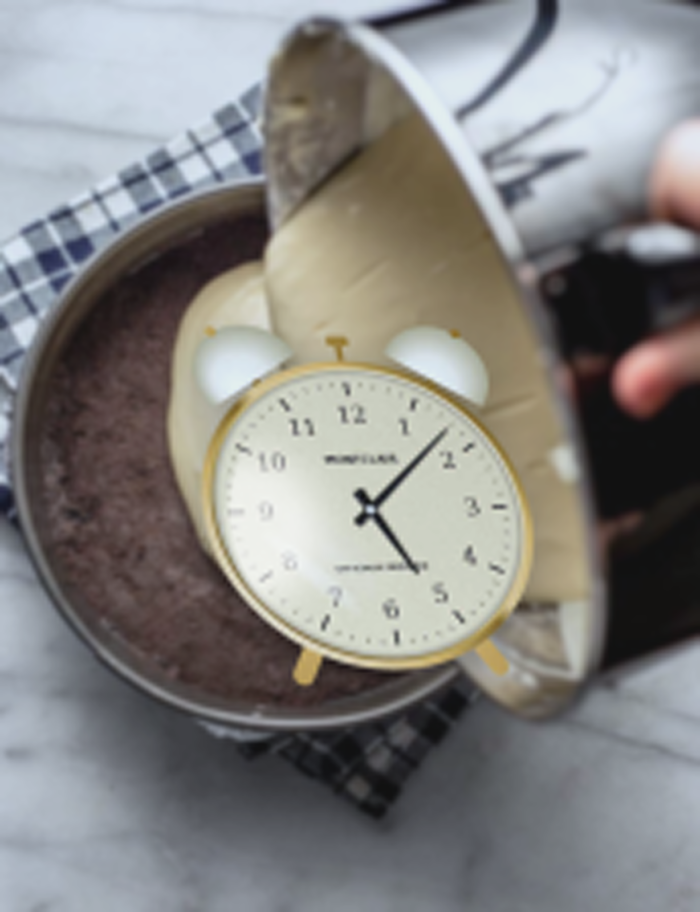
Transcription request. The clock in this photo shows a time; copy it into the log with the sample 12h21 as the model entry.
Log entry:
5h08
